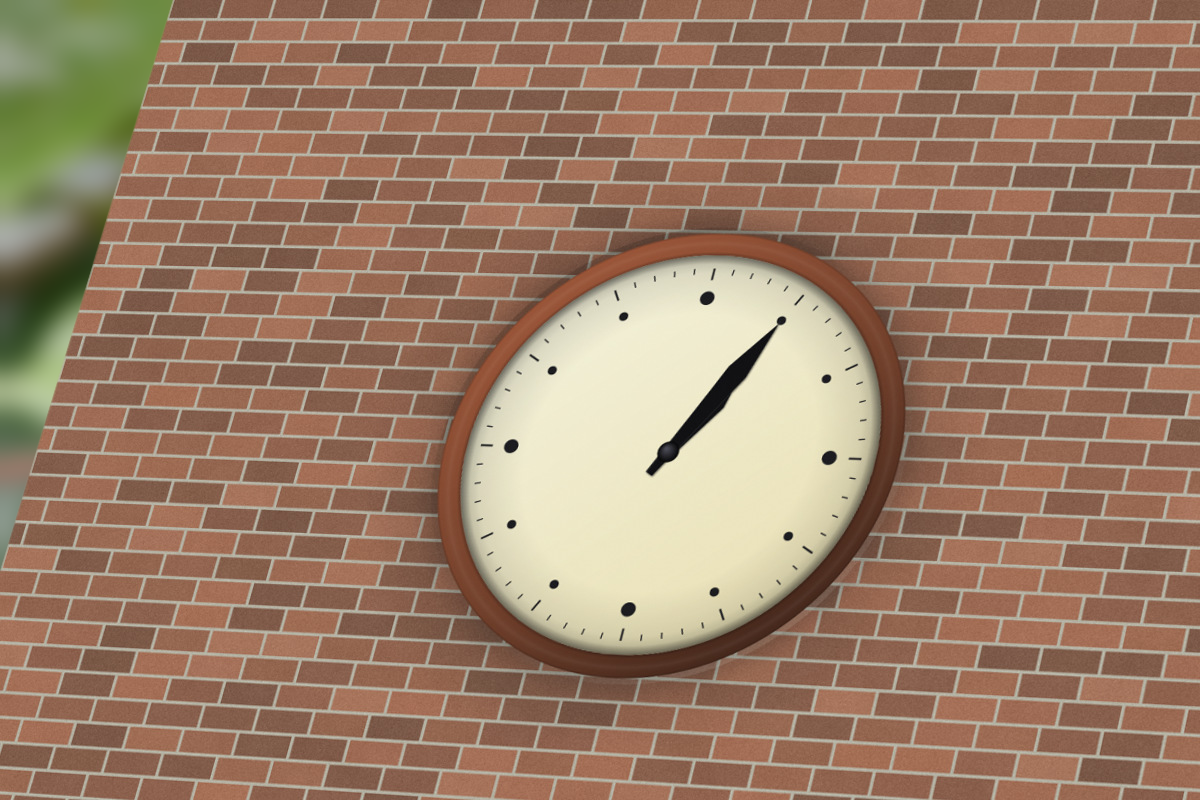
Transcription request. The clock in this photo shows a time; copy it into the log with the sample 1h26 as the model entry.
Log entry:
1h05
